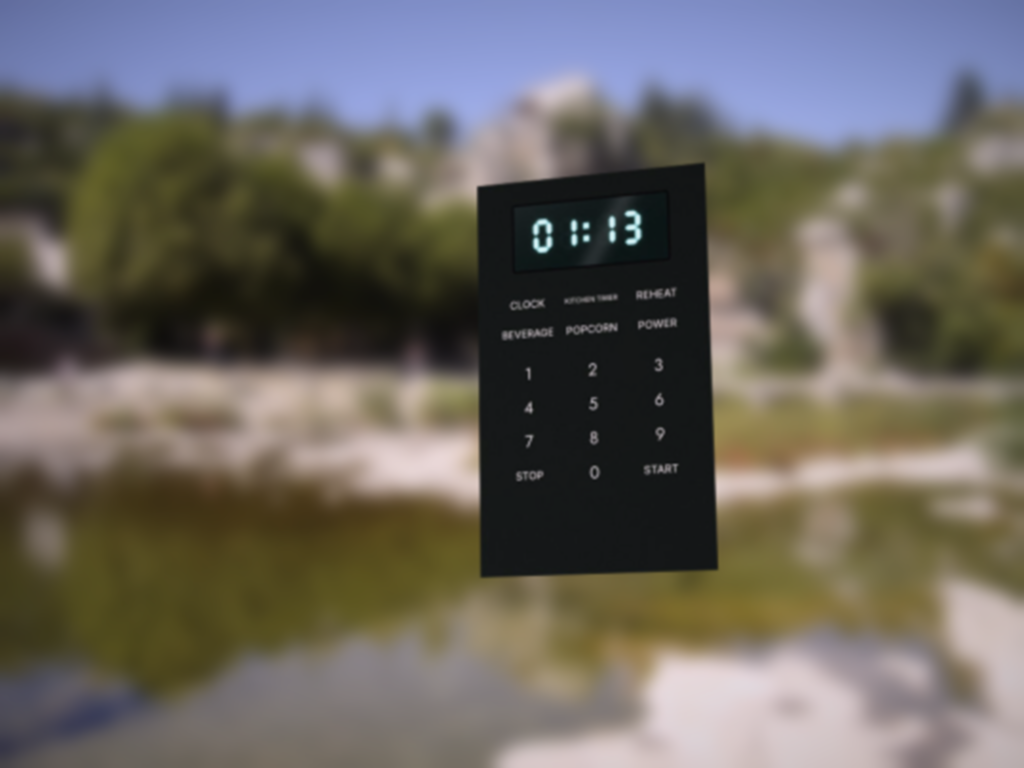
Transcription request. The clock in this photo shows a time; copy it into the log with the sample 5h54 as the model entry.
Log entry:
1h13
